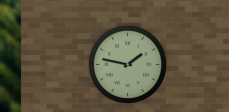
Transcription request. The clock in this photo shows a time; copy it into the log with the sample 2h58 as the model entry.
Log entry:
1h47
